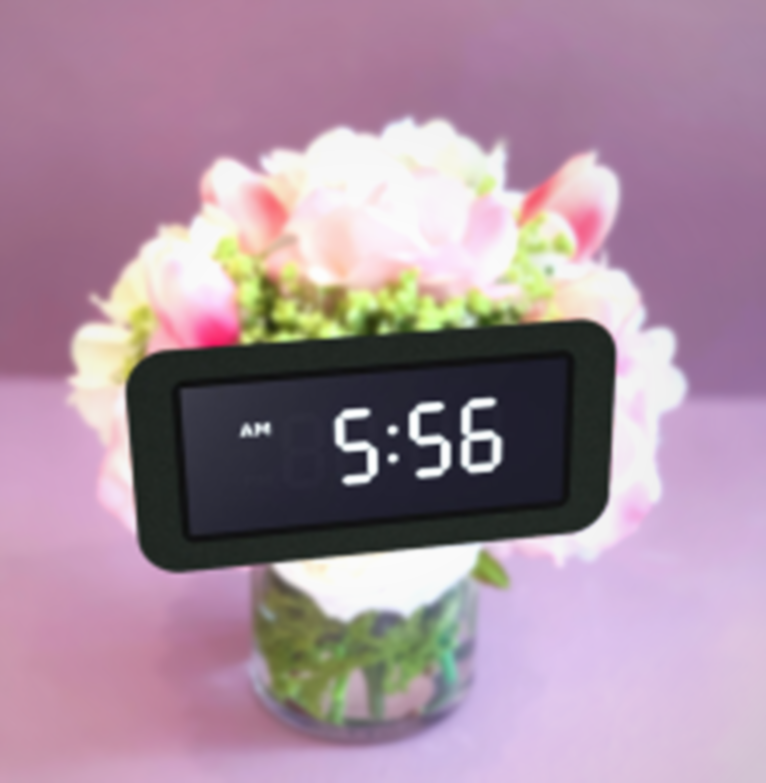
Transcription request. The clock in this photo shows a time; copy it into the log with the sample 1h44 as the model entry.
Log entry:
5h56
